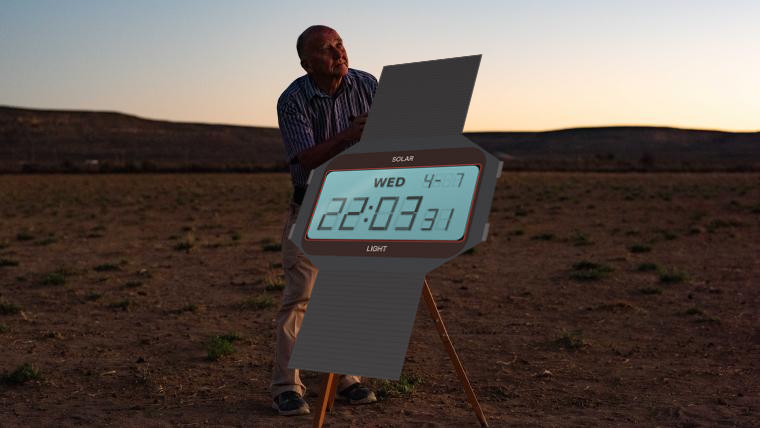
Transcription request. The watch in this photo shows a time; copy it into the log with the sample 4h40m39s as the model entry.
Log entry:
22h03m31s
